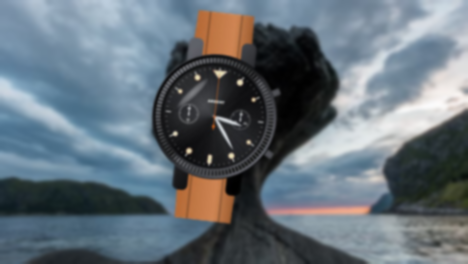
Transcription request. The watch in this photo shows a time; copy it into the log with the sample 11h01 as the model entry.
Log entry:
3h24
